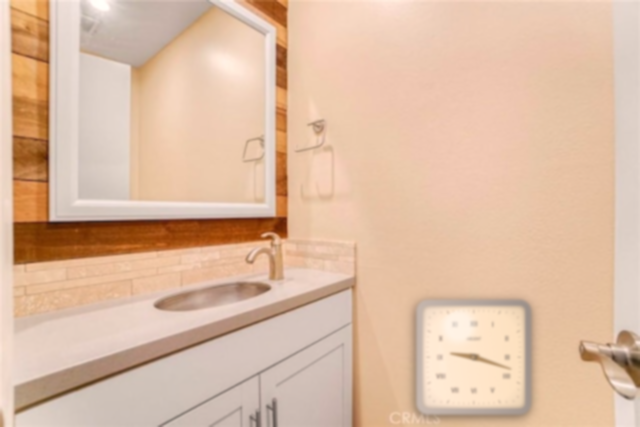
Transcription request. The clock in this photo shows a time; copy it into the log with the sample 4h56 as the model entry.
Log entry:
9h18
